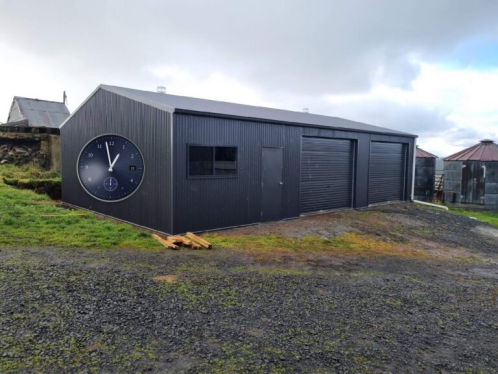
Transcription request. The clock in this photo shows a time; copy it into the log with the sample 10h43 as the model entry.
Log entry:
12h58
